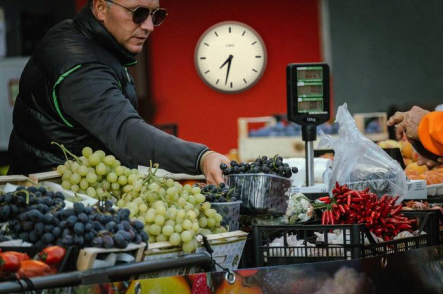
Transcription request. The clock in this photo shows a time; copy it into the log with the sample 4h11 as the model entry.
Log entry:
7h32
